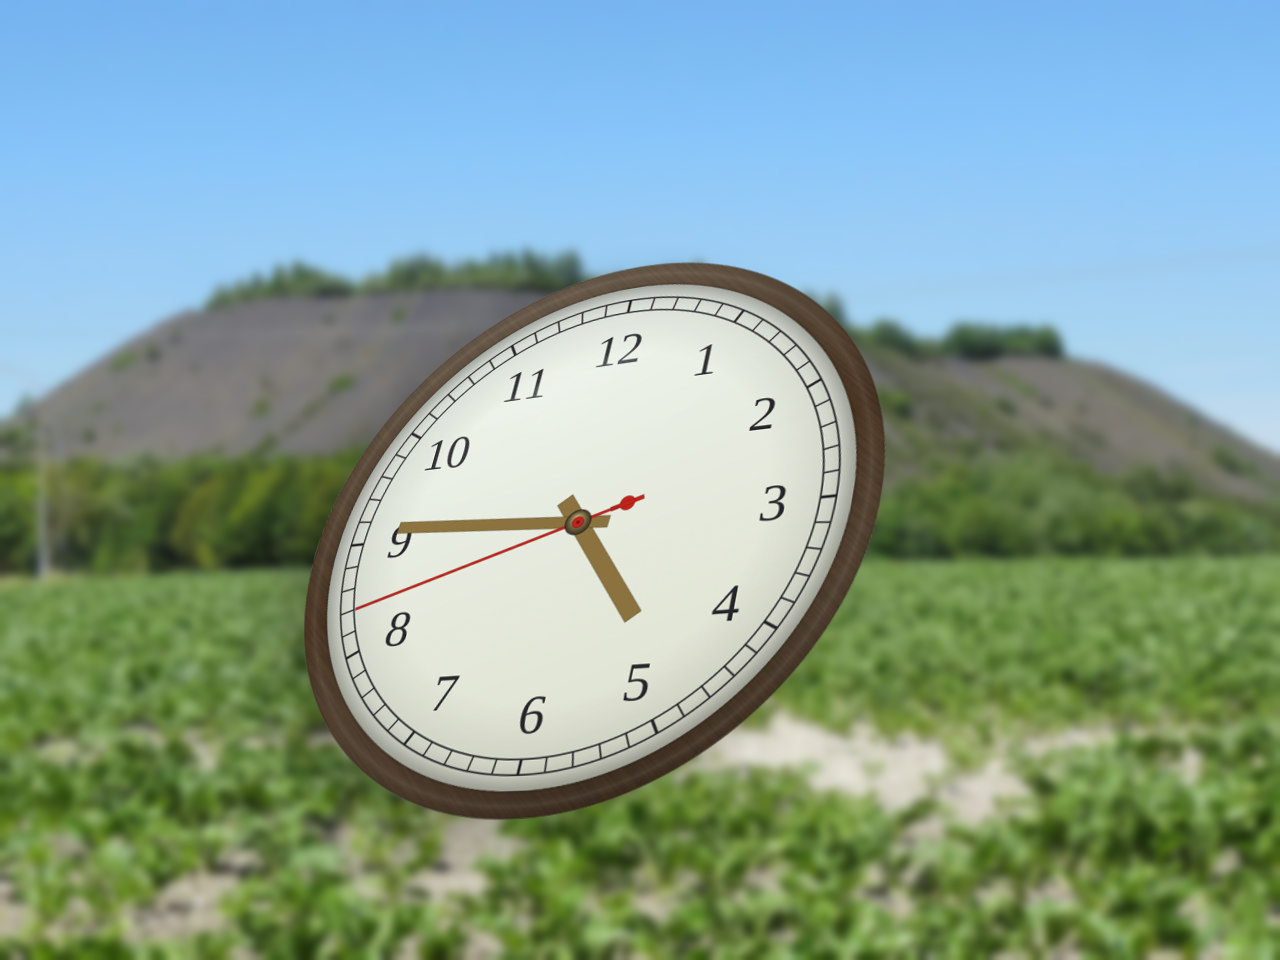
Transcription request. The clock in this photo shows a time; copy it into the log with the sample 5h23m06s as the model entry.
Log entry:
4h45m42s
